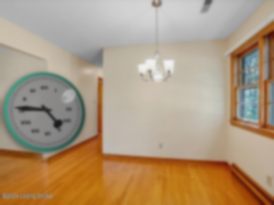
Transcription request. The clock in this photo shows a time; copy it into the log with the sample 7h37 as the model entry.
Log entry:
4h46
